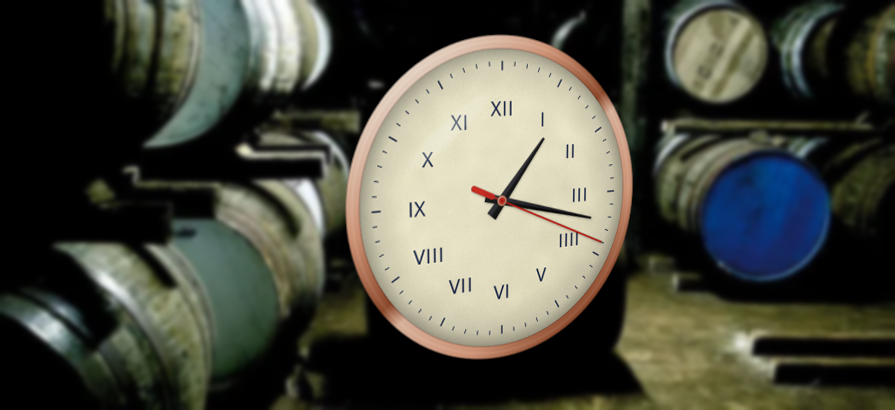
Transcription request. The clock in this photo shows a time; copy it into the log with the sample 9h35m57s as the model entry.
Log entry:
1h17m19s
